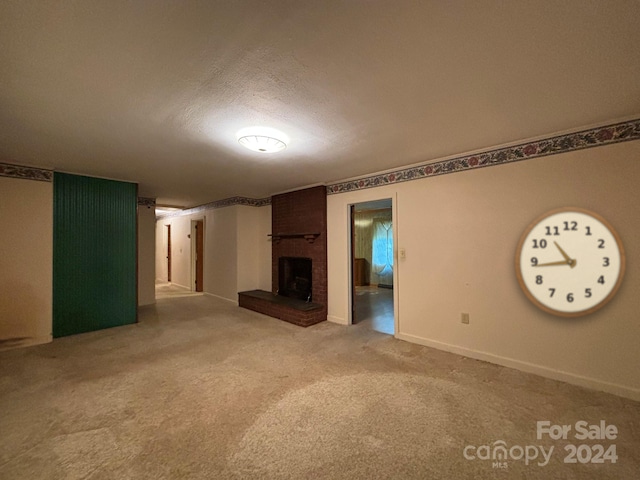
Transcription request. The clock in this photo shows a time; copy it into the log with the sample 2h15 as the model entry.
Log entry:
10h44
